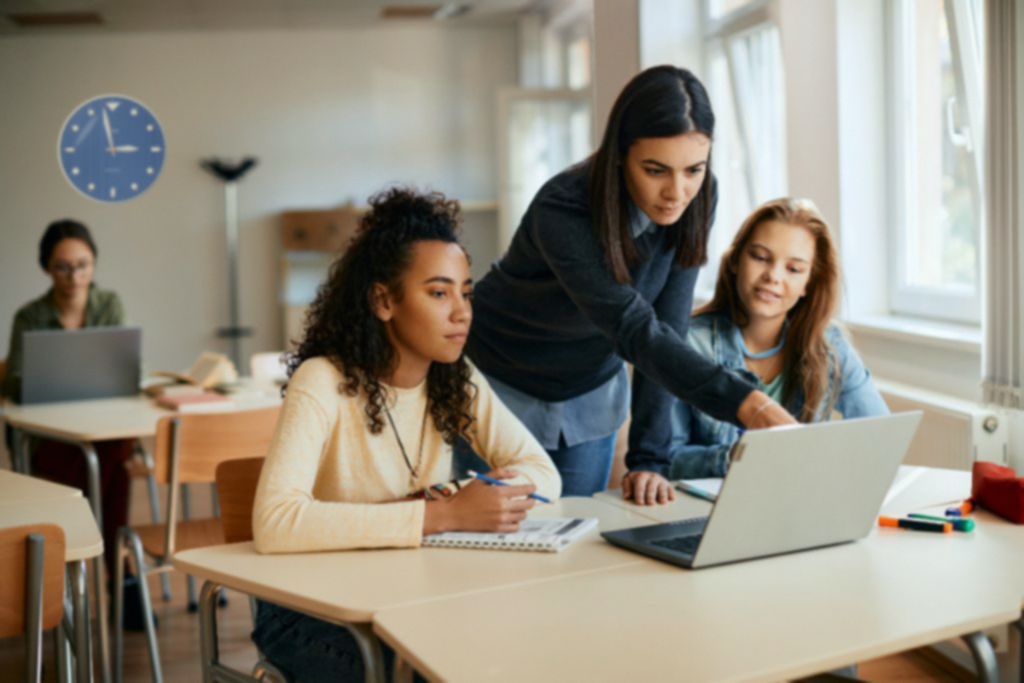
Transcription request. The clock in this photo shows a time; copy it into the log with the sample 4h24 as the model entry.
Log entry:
2h58
